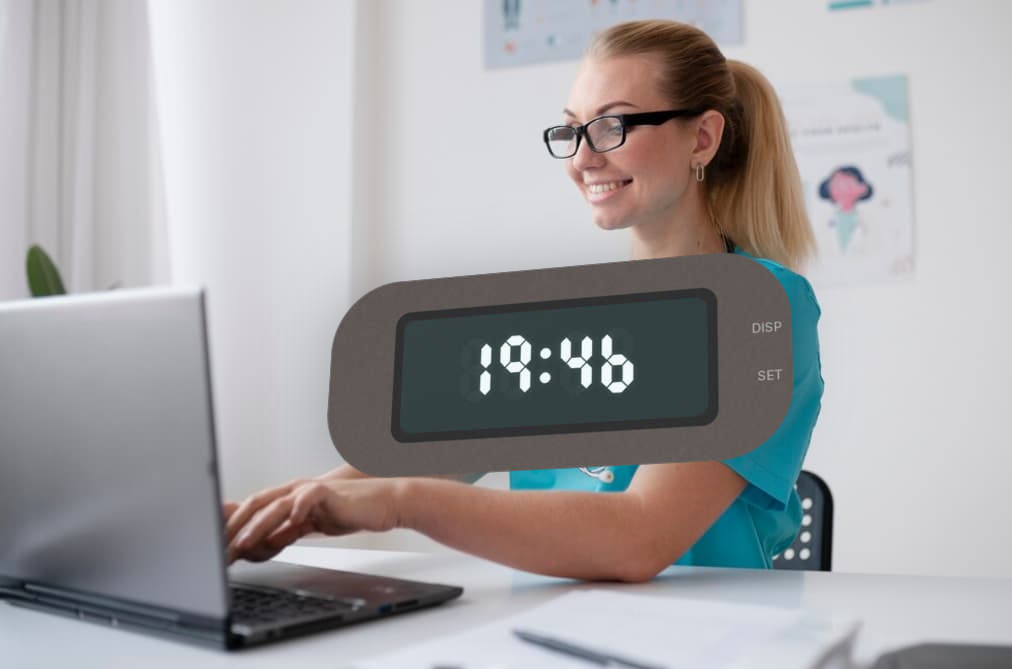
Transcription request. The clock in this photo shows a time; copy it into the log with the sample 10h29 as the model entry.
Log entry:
19h46
